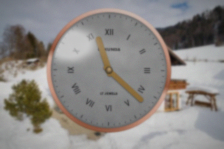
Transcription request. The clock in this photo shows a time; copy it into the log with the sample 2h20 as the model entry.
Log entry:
11h22
